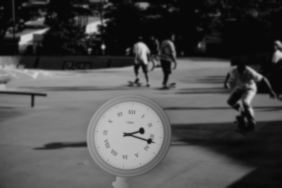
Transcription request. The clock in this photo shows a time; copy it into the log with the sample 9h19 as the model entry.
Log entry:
2h17
